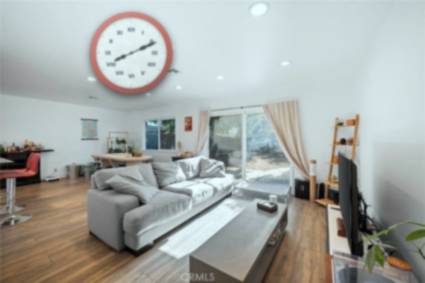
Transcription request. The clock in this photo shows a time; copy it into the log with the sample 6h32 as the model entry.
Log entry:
8h11
